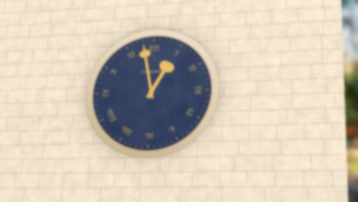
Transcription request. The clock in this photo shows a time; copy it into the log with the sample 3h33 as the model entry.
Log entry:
12h58
